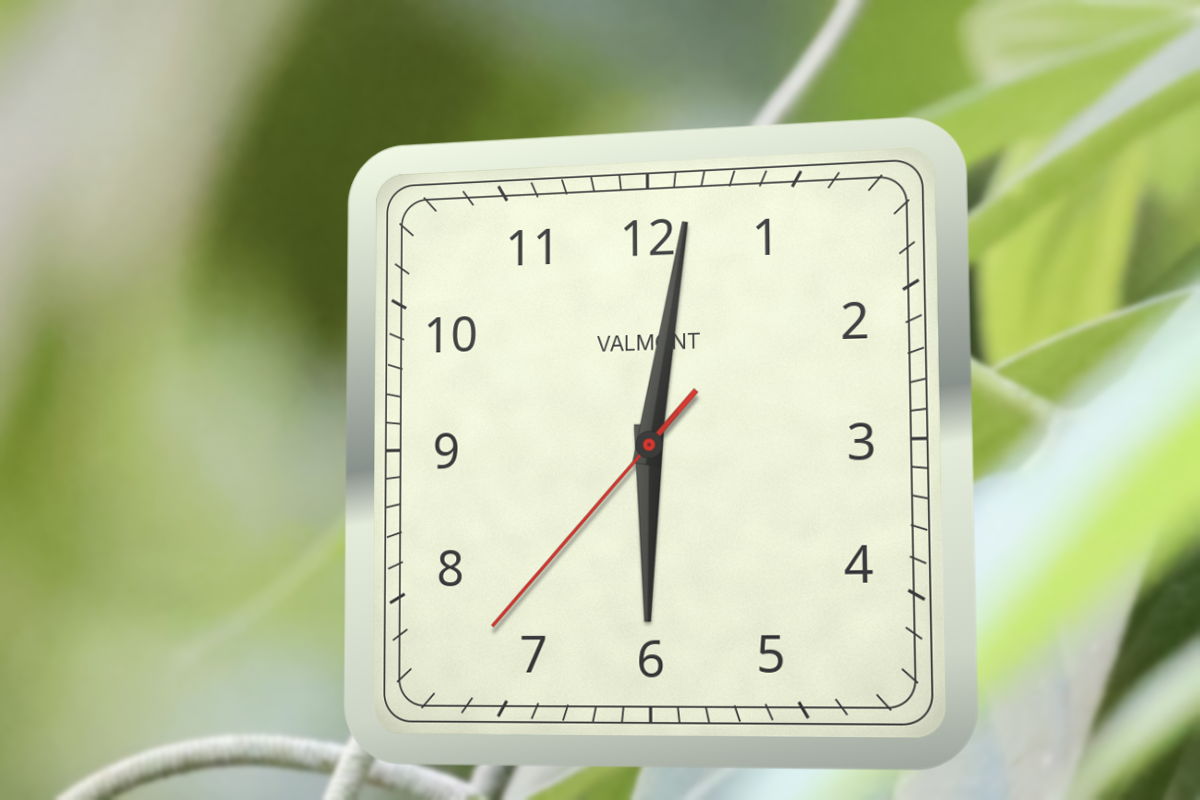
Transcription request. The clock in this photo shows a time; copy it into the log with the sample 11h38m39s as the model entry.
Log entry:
6h01m37s
